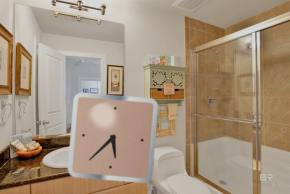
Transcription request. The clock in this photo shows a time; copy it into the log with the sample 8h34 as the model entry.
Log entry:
5h37
